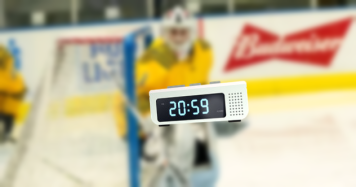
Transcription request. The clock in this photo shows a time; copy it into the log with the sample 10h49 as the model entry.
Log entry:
20h59
